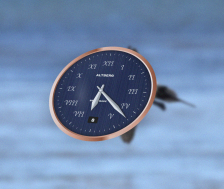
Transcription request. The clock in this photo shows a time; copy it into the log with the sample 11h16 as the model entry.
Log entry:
6h22
